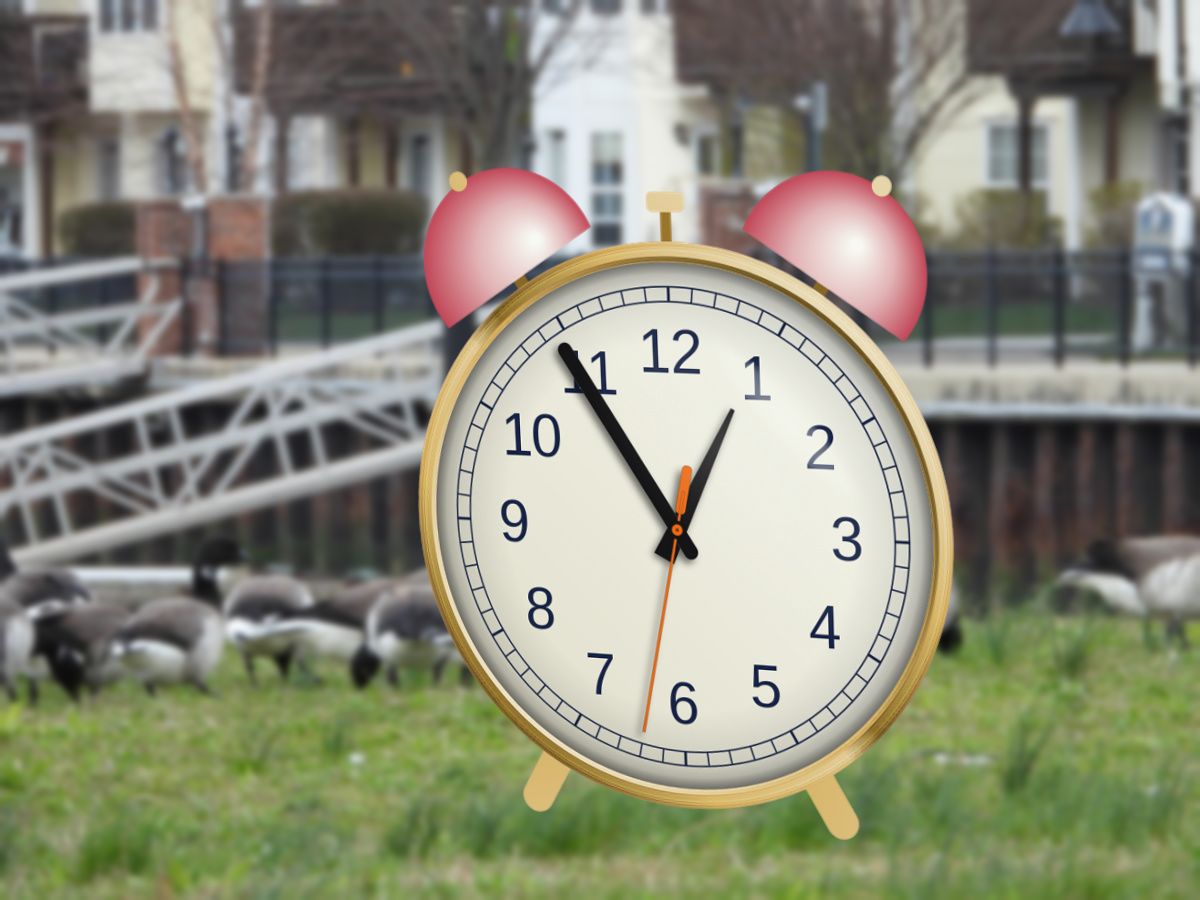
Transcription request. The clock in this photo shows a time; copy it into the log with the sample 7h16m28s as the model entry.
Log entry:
12h54m32s
